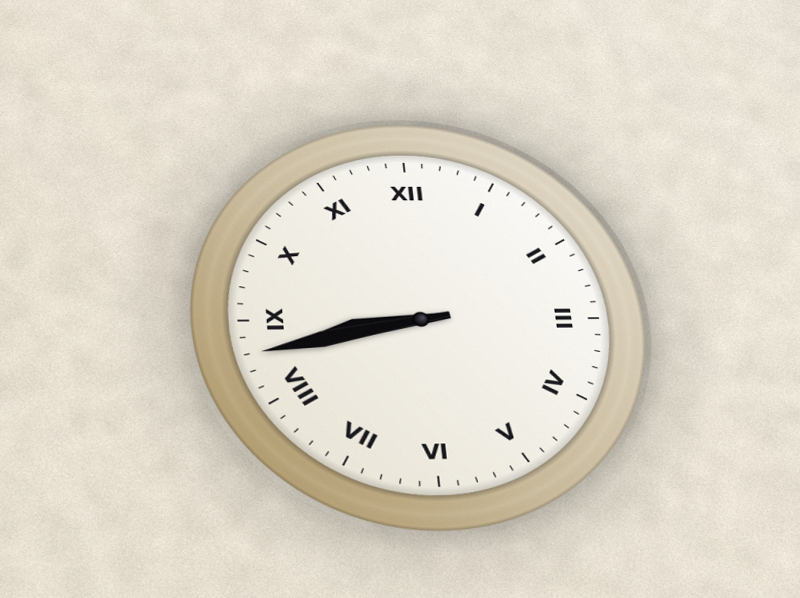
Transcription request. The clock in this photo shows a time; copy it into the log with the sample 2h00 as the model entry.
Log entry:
8h43
